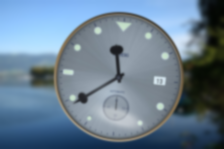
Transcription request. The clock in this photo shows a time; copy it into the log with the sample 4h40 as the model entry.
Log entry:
11h39
